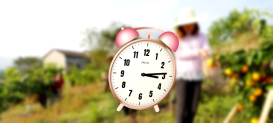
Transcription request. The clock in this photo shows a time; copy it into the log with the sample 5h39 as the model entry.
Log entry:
3h14
